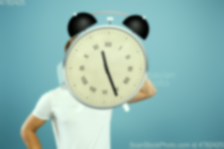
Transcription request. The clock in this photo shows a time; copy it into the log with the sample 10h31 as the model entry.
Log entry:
11h26
